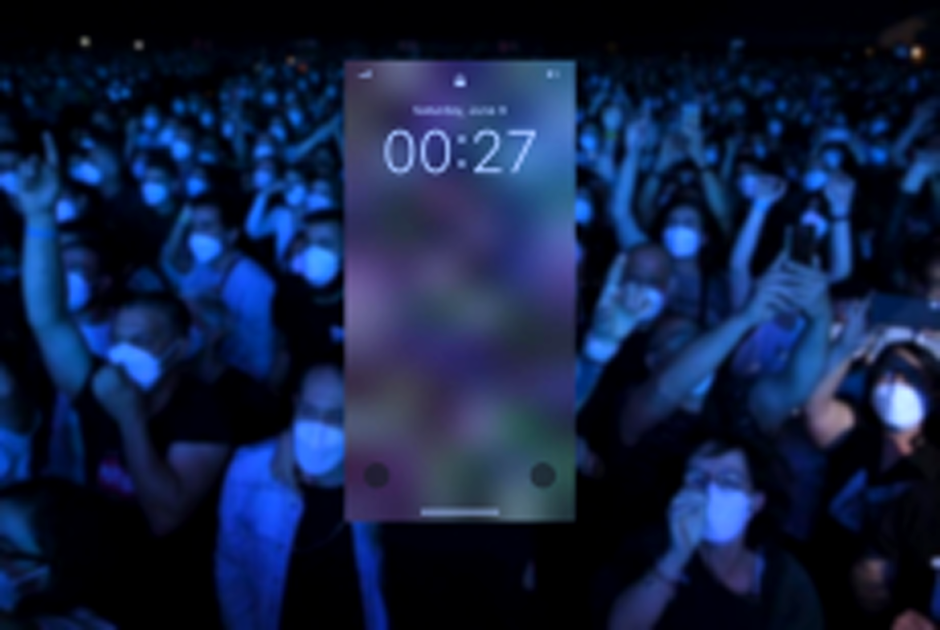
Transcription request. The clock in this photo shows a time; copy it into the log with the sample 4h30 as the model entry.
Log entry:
0h27
